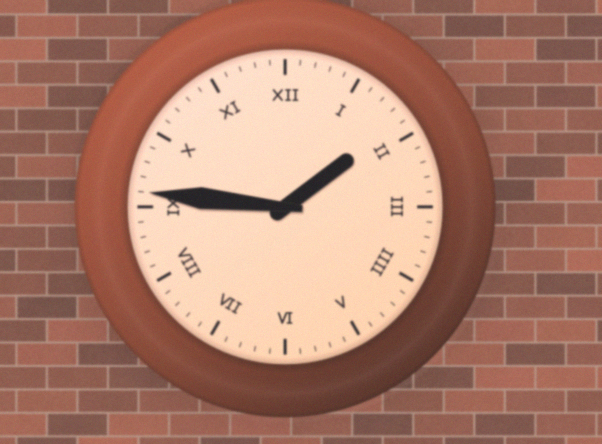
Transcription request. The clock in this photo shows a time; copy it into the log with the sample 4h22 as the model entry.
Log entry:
1h46
